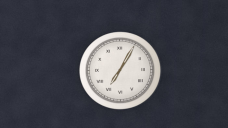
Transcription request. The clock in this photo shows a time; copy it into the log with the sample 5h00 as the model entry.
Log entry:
7h05
